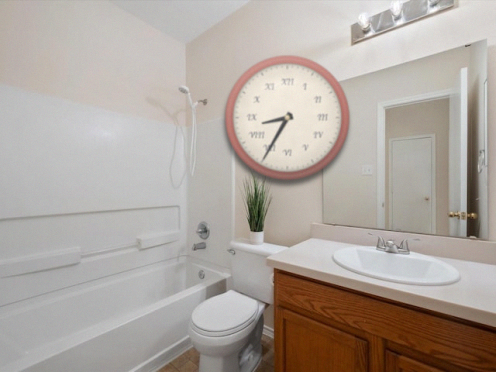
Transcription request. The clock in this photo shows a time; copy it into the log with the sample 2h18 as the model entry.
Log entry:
8h35
